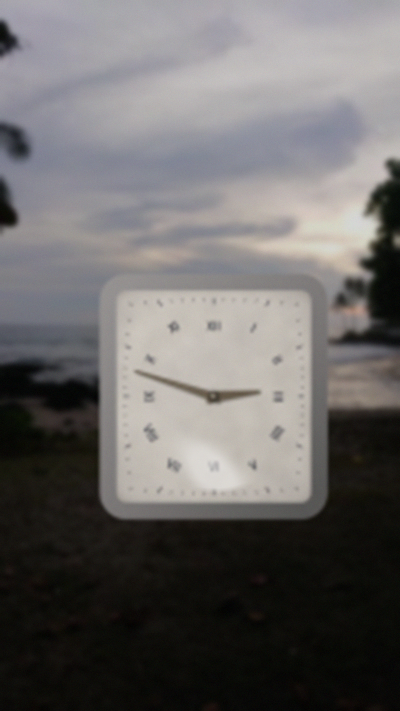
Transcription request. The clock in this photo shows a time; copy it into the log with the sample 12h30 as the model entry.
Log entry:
2h48
